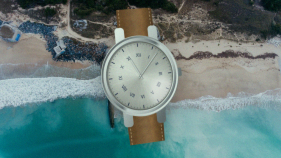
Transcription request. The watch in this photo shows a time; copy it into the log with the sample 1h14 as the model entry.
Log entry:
11h07
